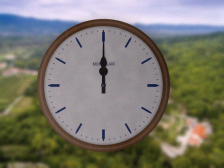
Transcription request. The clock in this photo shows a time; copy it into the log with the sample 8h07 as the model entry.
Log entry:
12h00
